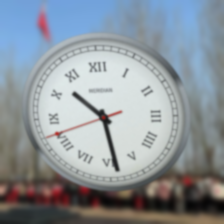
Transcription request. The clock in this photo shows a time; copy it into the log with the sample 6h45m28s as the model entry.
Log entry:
10h28m42s
